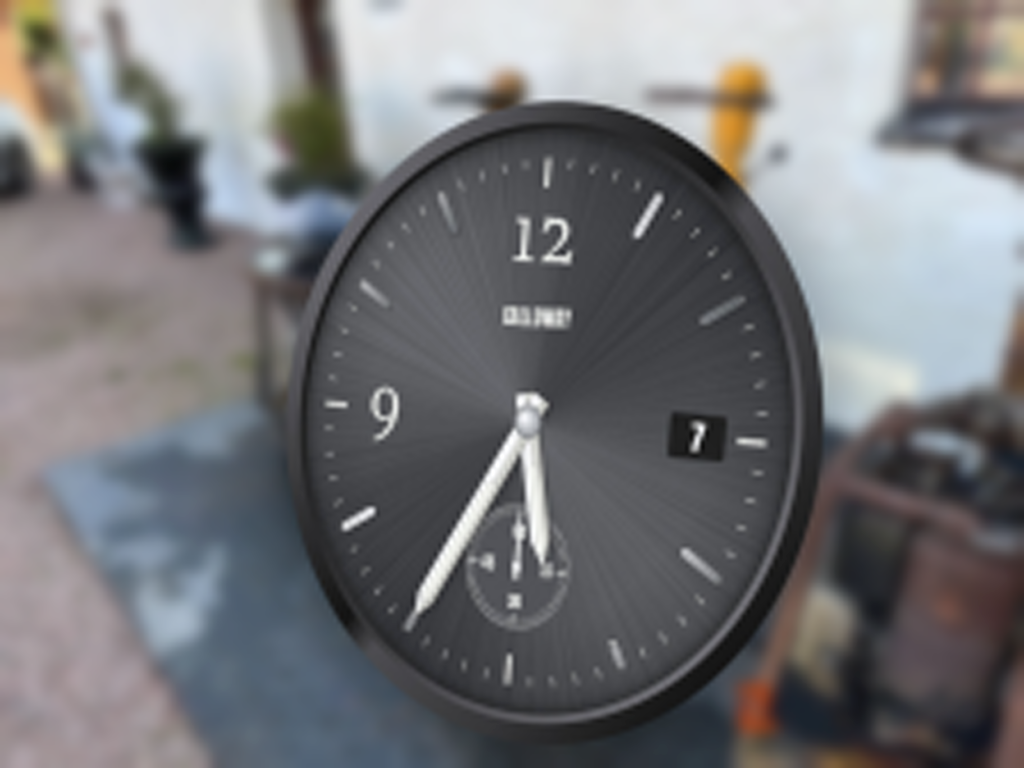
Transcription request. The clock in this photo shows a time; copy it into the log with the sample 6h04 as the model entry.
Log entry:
5h35
